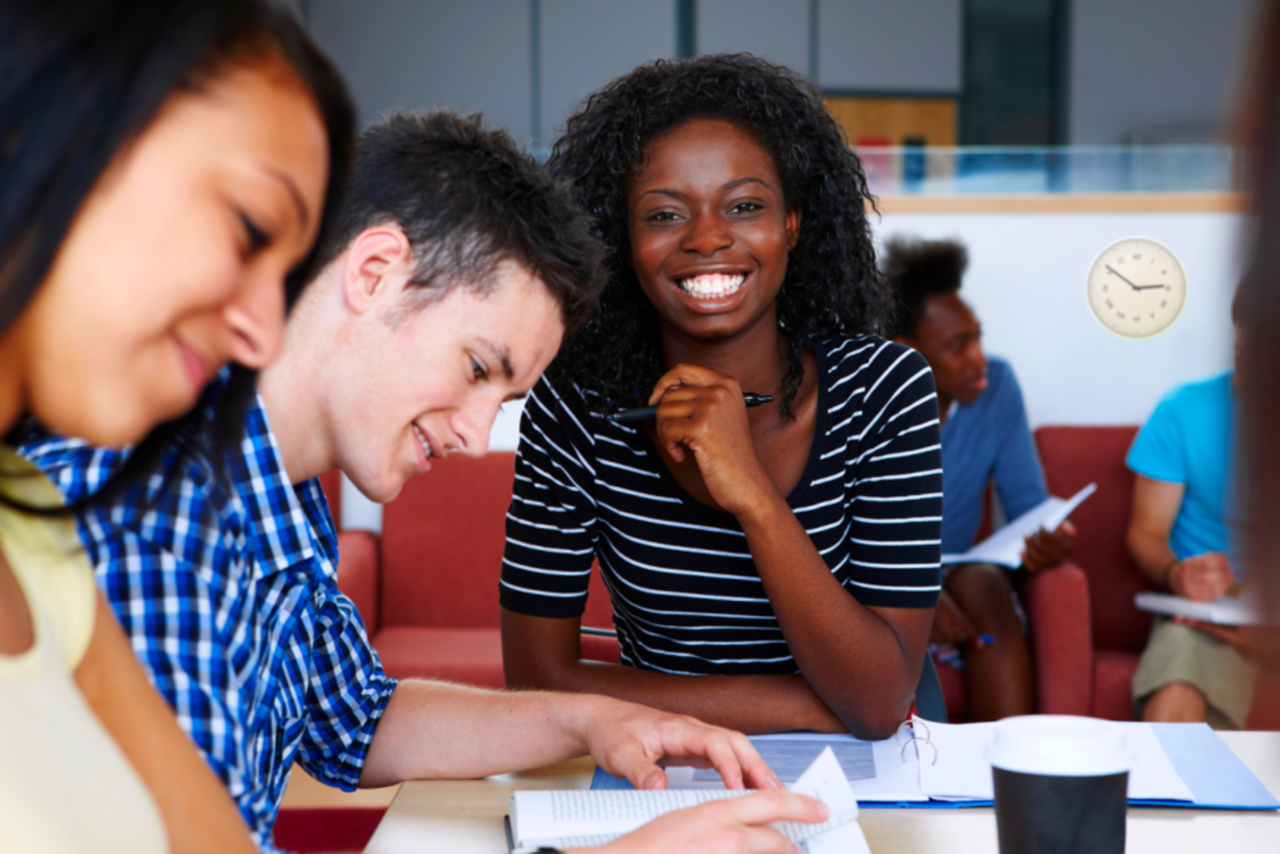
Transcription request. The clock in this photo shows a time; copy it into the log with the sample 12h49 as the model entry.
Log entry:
2h51
